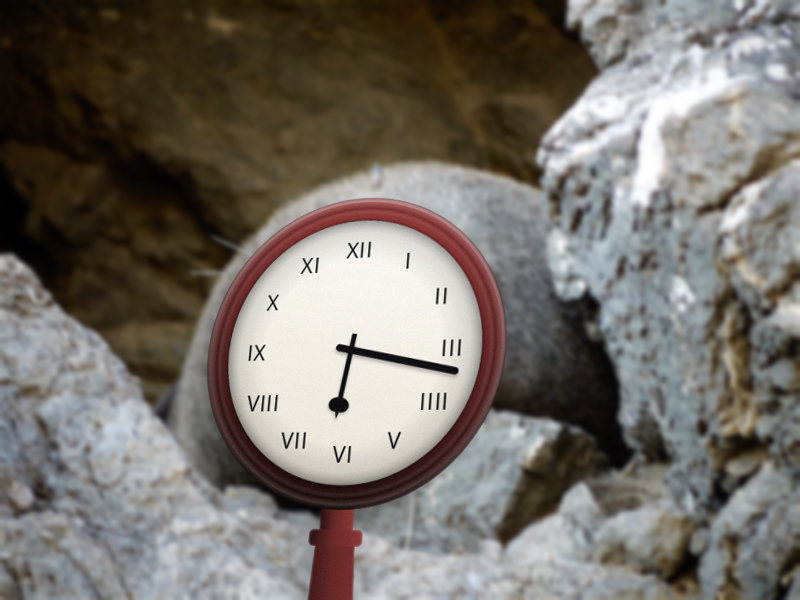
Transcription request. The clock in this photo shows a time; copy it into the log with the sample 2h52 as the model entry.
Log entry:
6h17
